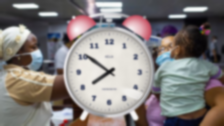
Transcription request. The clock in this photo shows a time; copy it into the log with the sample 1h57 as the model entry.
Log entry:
7h51
